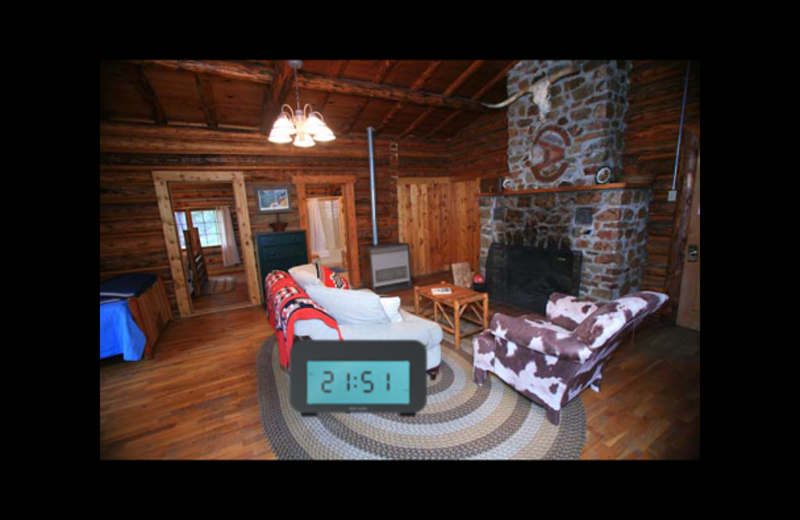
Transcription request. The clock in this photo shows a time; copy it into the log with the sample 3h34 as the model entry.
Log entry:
21h51
